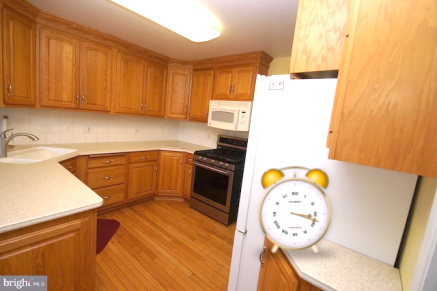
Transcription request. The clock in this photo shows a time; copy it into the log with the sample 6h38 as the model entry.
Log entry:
3h18
